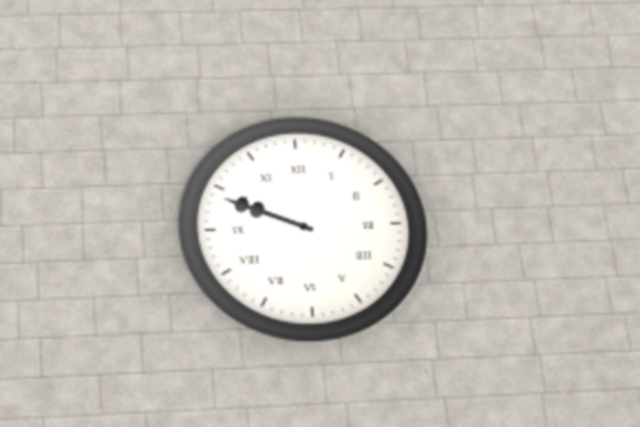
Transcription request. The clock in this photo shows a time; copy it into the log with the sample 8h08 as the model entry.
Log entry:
9h49
